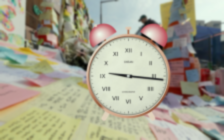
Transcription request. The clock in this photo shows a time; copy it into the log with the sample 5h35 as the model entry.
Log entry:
9h16
